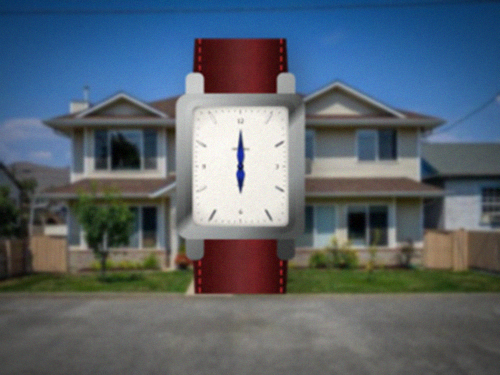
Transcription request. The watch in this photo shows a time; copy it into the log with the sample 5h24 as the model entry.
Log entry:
6h00
